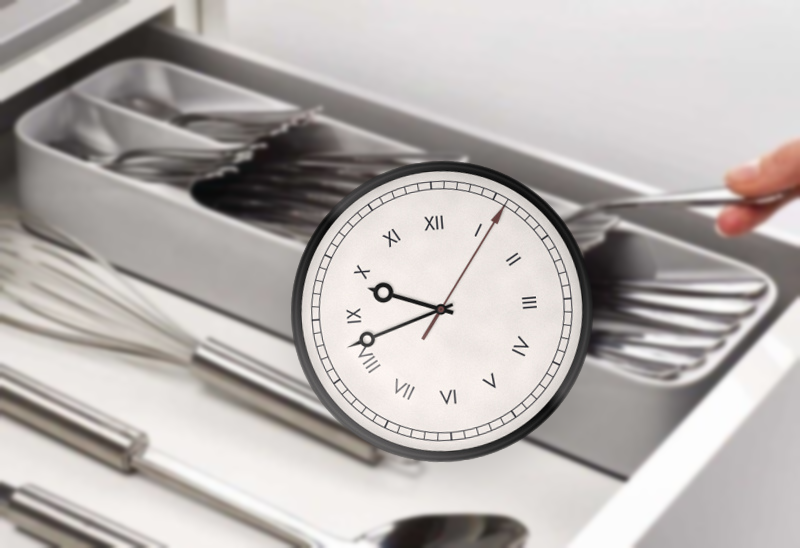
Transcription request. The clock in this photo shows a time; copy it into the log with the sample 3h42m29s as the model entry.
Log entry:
9h42m06s
